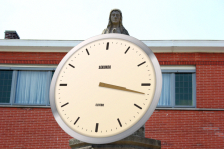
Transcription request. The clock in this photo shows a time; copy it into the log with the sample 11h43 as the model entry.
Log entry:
3h17
